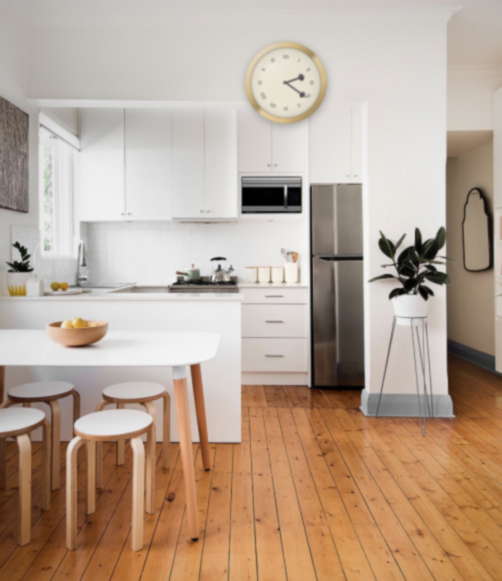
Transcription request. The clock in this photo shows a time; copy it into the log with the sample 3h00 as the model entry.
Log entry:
2h21
